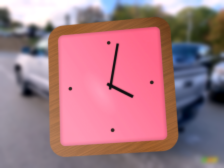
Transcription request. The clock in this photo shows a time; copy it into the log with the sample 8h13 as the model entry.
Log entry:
4h02
